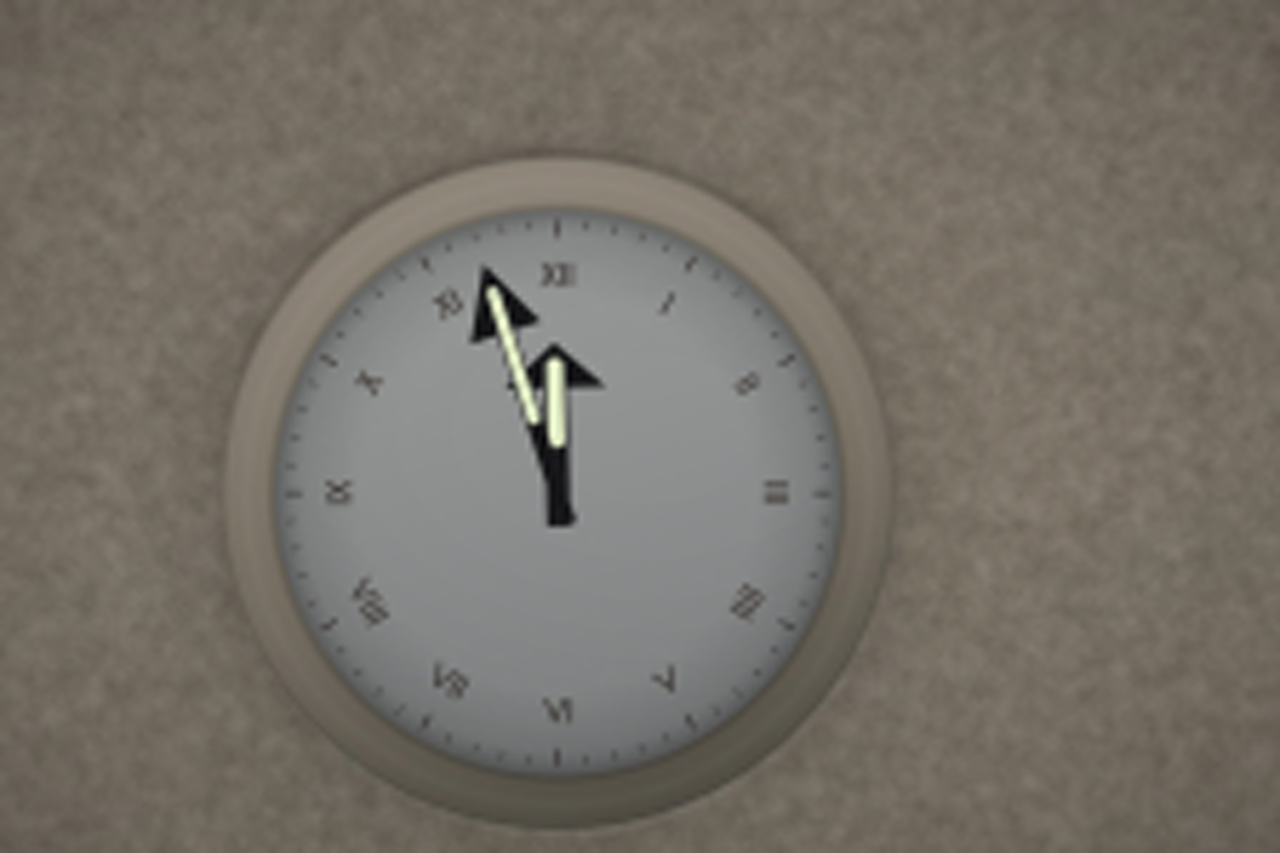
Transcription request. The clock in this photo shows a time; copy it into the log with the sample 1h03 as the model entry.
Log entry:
11h57
